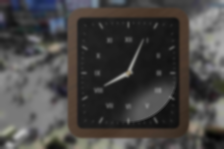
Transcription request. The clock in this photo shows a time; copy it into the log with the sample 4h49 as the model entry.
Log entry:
8h04
